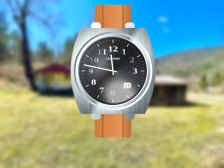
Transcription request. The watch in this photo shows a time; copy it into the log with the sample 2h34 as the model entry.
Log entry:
11h47
